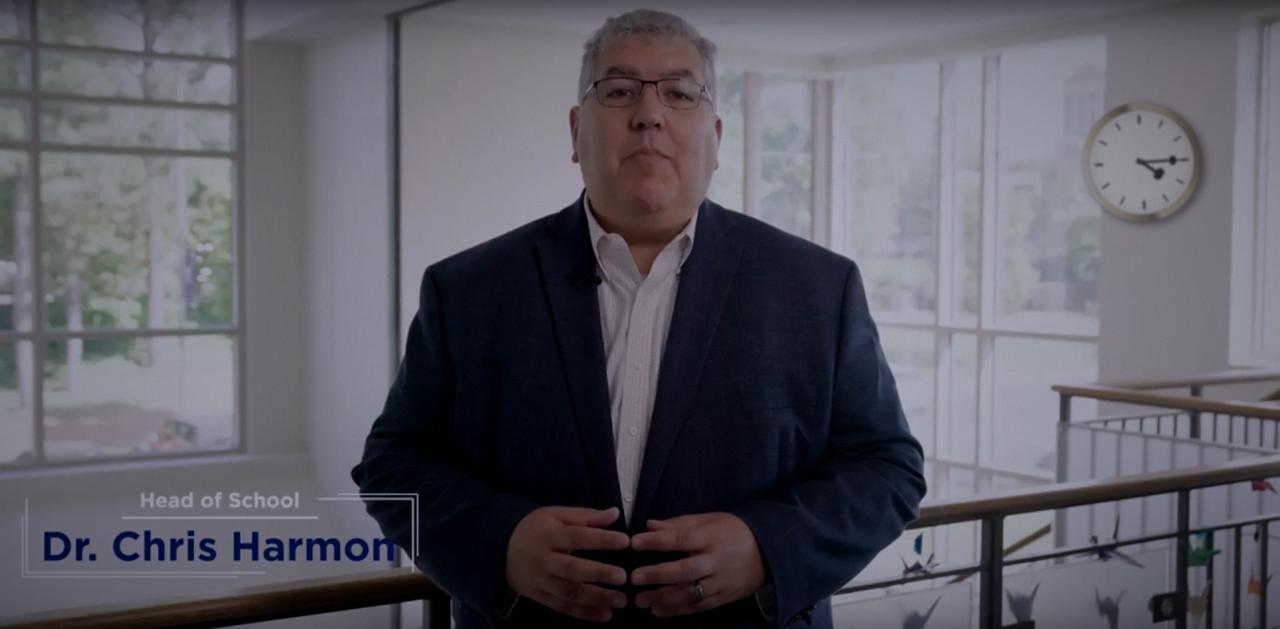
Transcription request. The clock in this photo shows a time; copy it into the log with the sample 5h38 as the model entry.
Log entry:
4h15
